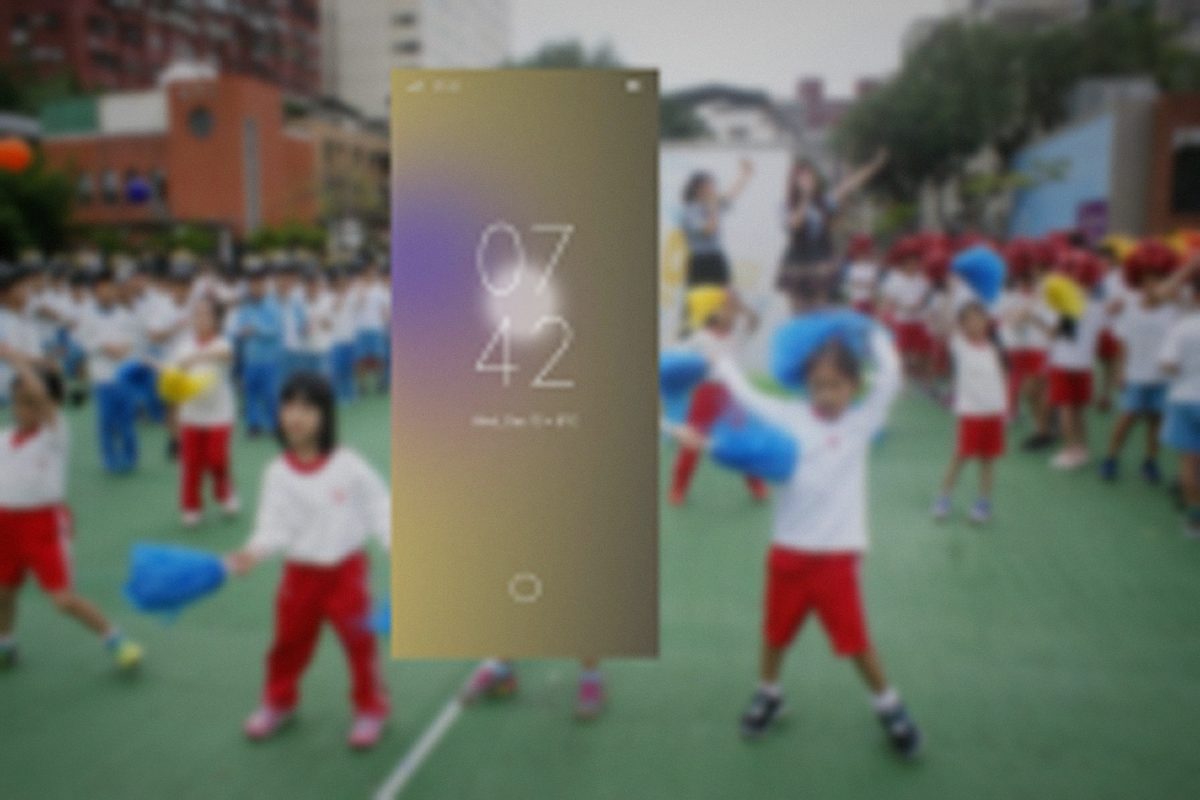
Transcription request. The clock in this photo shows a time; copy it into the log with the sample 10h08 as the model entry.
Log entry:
7h42
